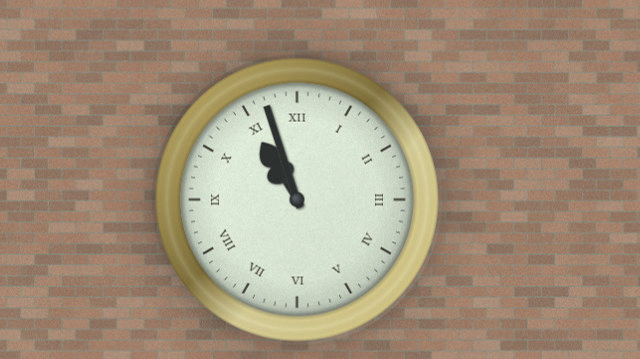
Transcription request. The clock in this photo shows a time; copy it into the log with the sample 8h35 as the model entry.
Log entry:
10h57
